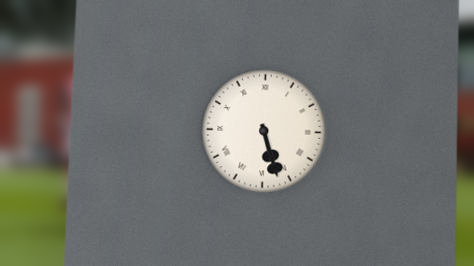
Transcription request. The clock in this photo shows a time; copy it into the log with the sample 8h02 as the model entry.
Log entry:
5h27
